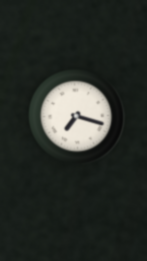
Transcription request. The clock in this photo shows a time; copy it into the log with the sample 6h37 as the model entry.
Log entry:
7h18
